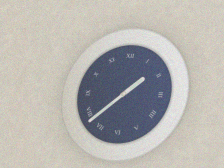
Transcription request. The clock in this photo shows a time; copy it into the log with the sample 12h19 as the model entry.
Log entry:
1h38
